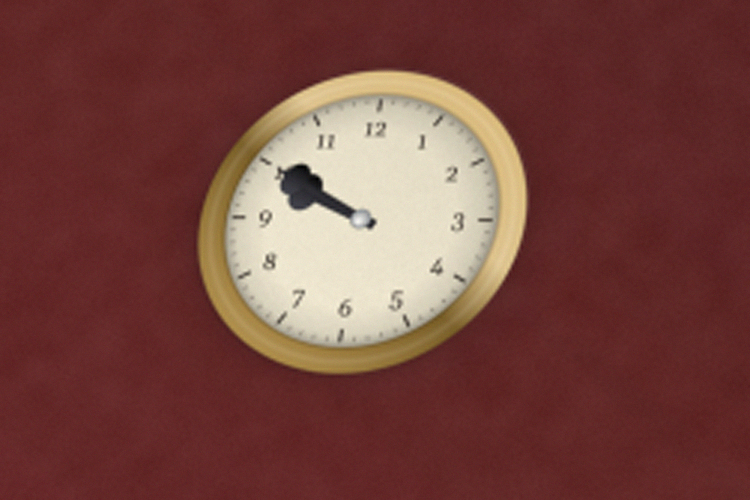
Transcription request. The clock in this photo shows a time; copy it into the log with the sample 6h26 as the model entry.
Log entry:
9h50
